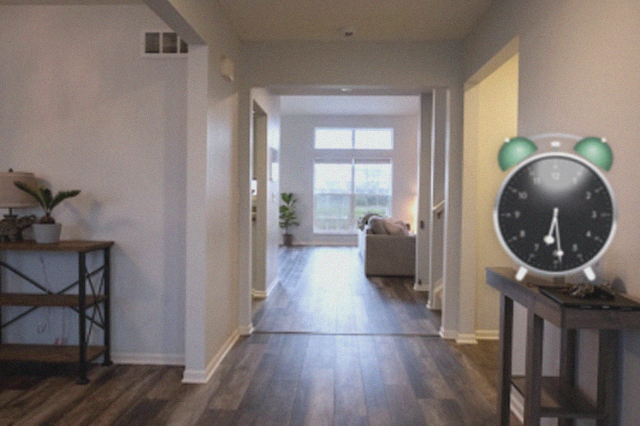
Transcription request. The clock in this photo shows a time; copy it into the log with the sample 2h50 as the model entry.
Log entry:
6h29
